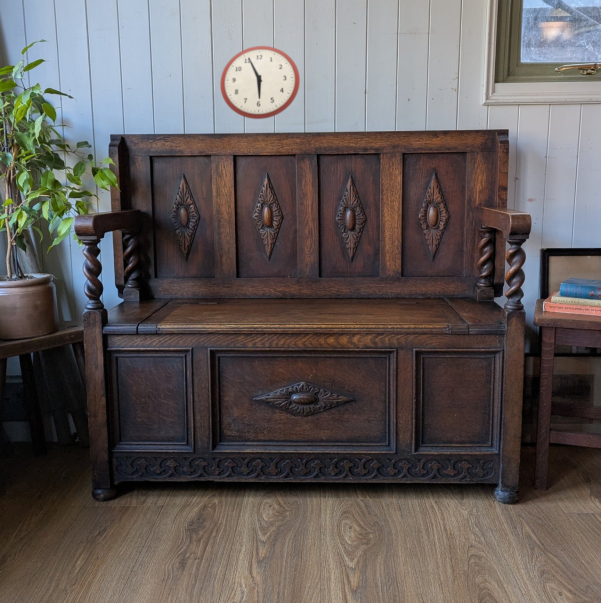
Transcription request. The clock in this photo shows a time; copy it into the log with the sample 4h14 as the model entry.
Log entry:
5h56
